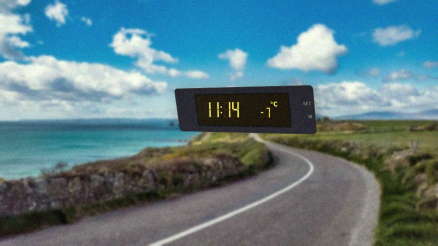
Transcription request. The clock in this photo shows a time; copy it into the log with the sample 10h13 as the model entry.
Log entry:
11h14
